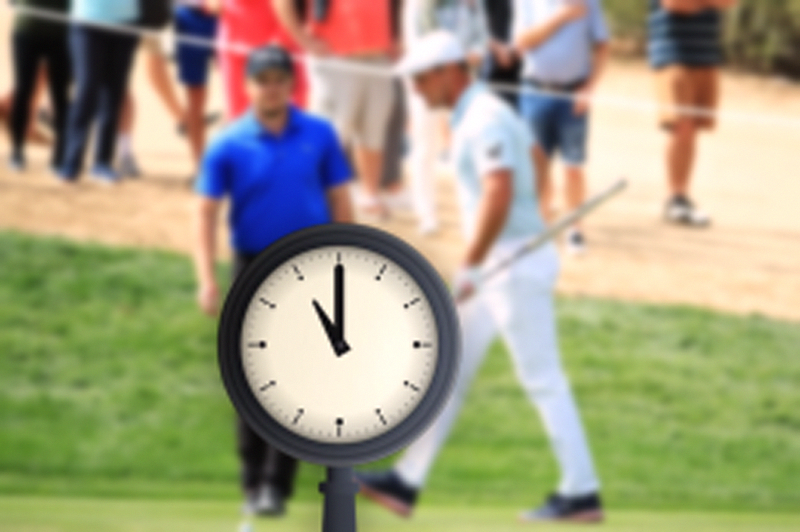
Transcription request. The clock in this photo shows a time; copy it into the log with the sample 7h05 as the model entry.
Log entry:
11h00
